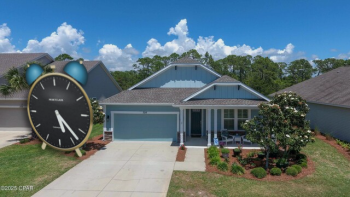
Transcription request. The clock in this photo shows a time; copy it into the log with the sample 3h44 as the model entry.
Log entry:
5h23
